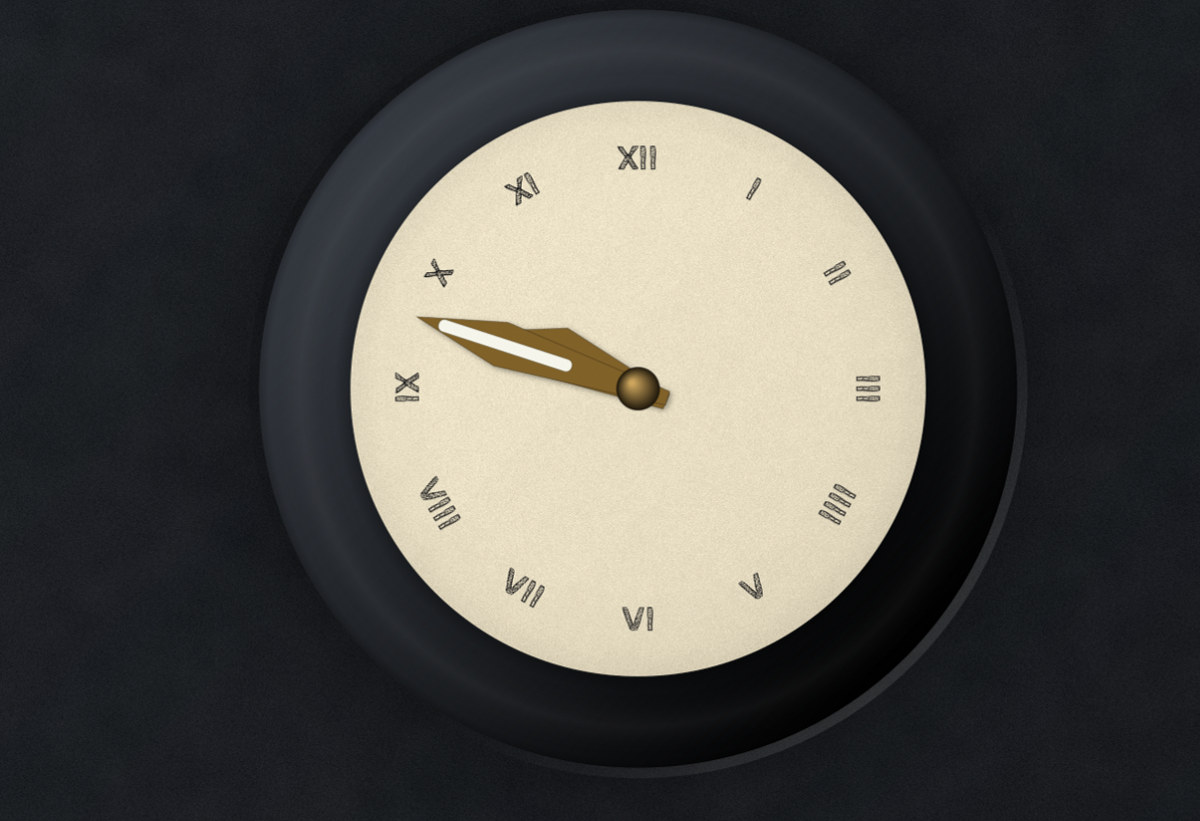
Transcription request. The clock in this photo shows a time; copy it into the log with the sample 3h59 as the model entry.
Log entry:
9h48
